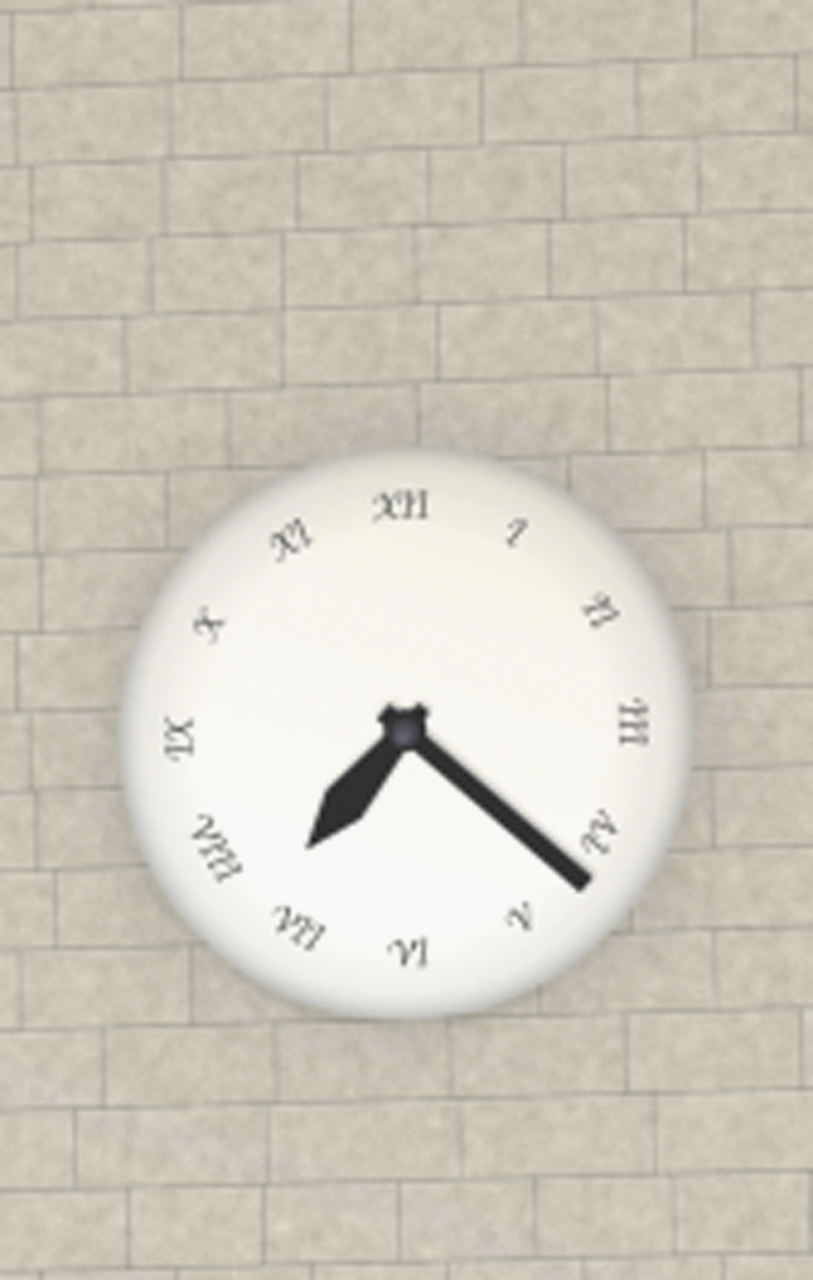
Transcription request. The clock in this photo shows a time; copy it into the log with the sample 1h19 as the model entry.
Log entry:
7h22
